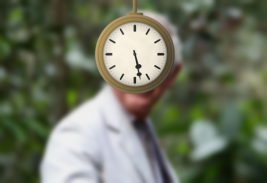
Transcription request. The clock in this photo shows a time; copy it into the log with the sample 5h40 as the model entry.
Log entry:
5h28
